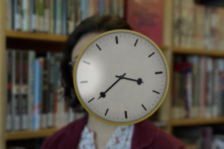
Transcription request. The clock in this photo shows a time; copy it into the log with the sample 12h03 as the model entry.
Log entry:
3h39
